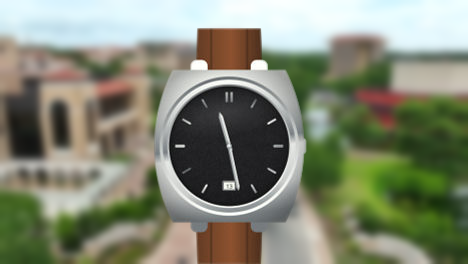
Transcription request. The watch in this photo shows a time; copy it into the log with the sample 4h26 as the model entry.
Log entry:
11h28
